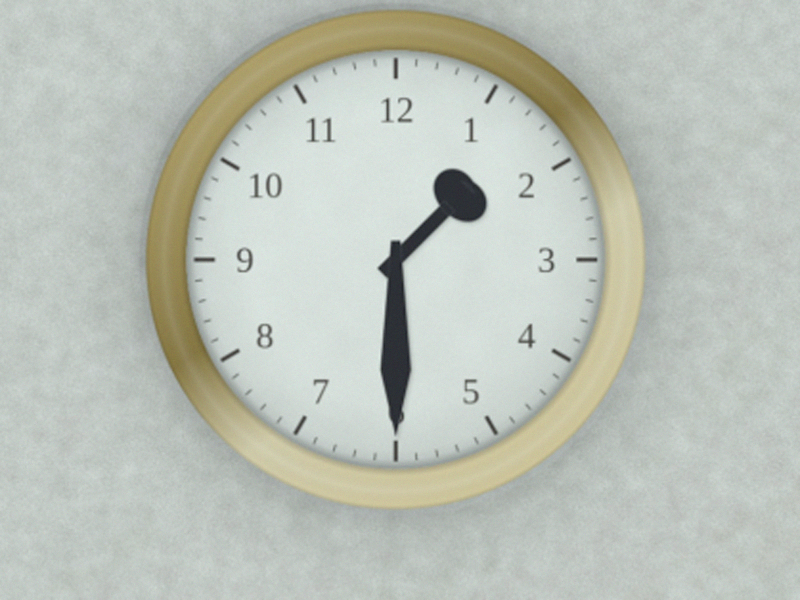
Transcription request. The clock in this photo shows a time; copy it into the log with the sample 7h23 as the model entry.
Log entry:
1h30
